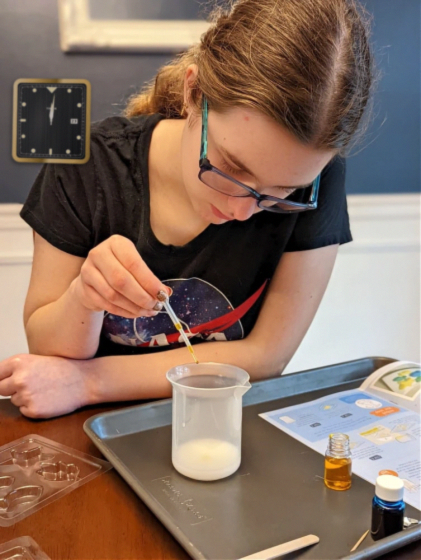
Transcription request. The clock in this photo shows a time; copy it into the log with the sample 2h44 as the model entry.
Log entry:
12h01
